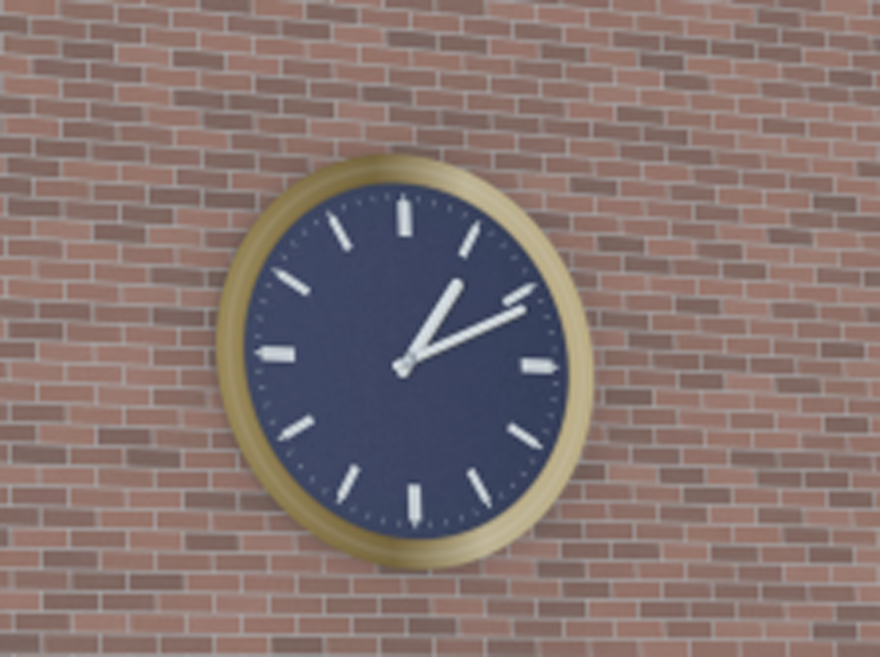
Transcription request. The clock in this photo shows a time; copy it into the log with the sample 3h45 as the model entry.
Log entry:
1h11
